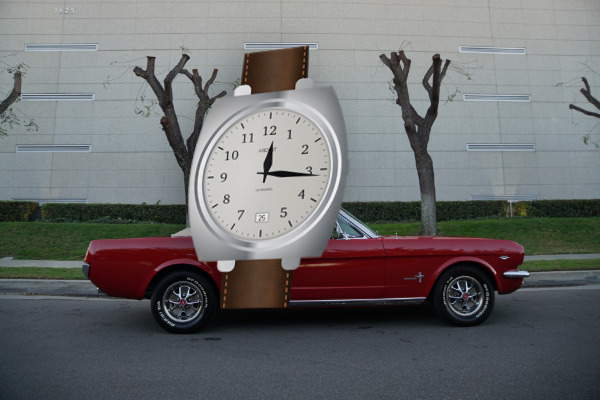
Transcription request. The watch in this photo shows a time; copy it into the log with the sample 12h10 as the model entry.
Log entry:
12h16
